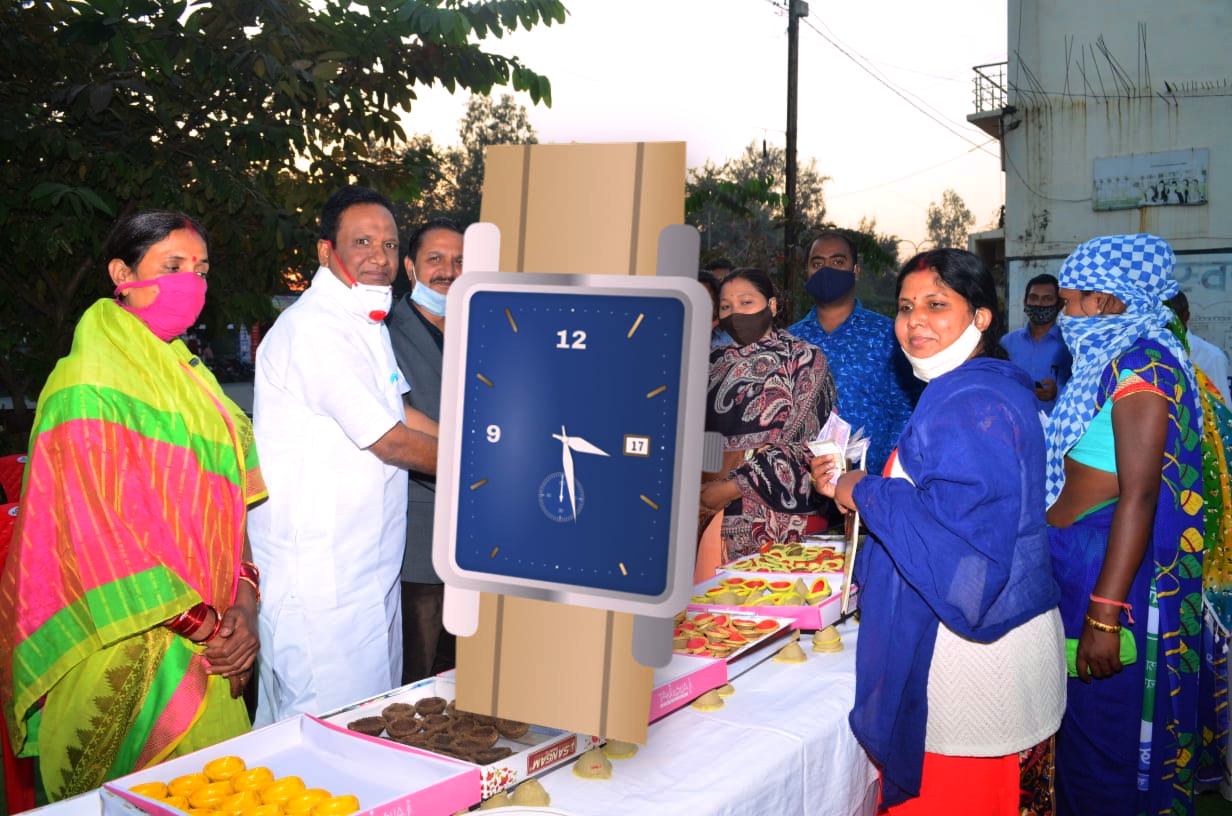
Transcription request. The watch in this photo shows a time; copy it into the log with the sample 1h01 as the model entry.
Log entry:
3h28
